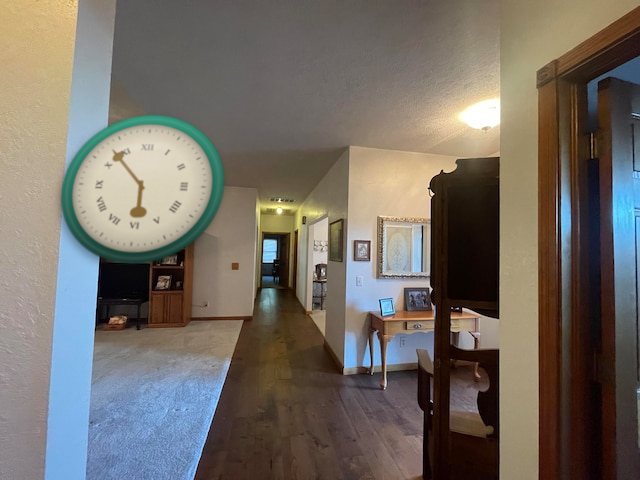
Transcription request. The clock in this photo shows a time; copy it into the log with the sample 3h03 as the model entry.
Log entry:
5h53
